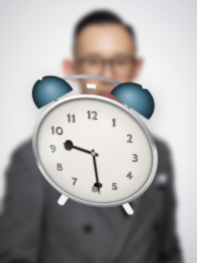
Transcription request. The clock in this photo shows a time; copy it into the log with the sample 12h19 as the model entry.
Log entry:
9h29
